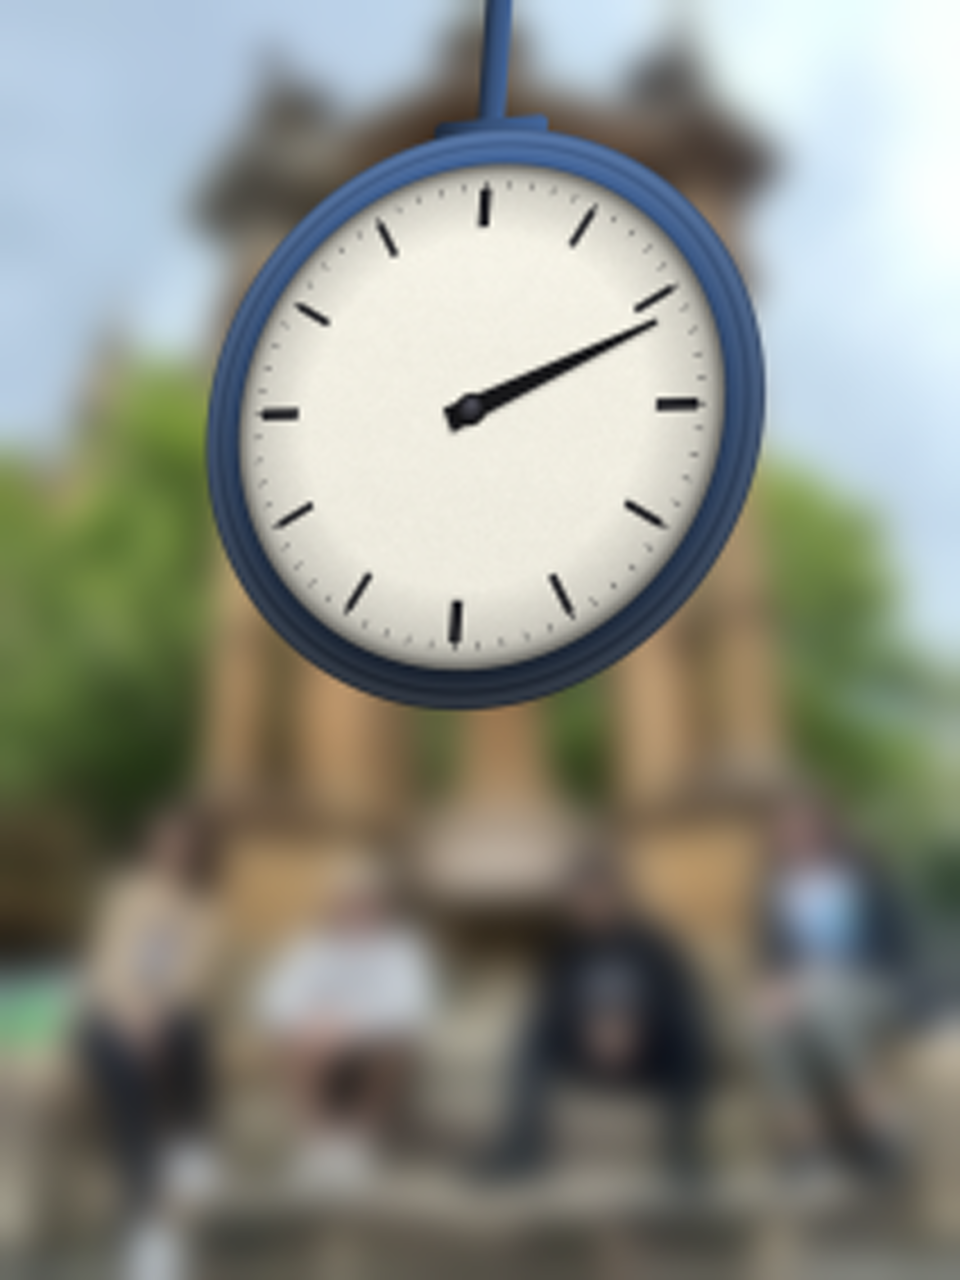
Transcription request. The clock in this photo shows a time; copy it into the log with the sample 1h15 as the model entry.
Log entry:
2h11
